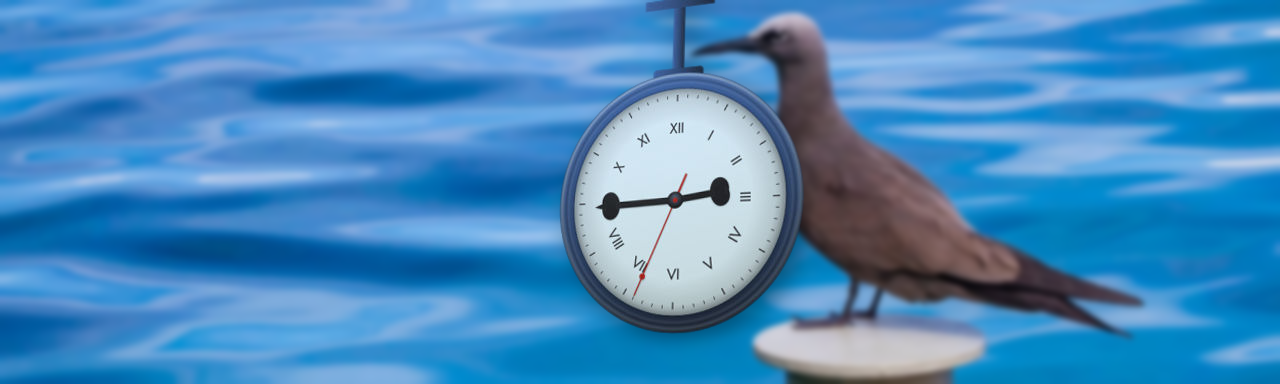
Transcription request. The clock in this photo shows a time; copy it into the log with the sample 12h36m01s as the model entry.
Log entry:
2h44m34s
